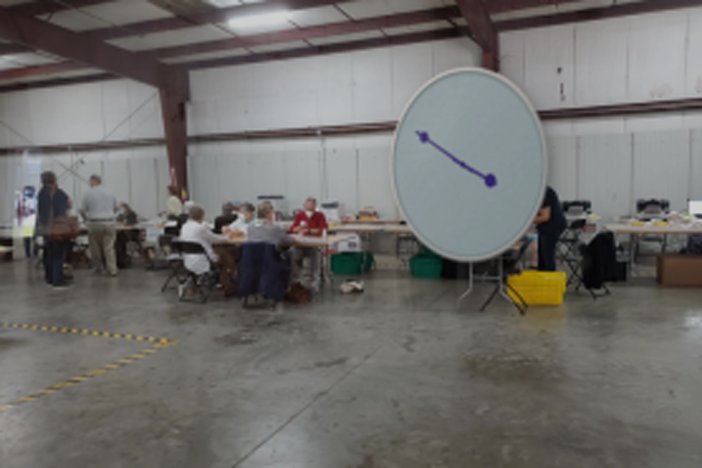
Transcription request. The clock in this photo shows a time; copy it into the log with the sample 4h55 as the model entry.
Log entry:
3h50
